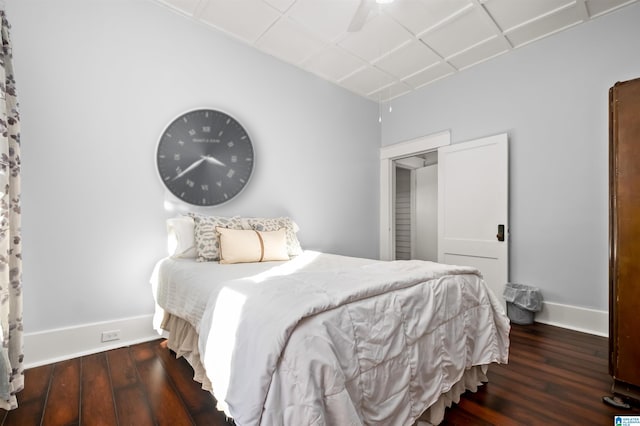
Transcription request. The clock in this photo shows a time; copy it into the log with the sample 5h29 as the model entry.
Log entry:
3h39
